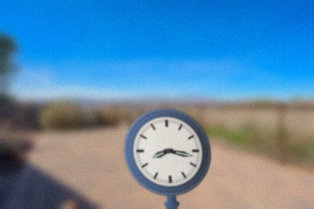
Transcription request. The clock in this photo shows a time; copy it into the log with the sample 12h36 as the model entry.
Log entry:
8h17
